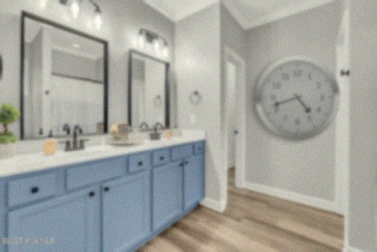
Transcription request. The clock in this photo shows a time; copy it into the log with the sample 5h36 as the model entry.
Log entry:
4h42
